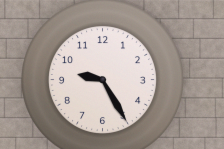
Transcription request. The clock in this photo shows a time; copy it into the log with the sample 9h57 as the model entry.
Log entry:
9h25
